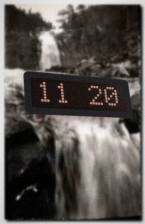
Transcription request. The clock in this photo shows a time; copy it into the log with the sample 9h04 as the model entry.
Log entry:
11h20
